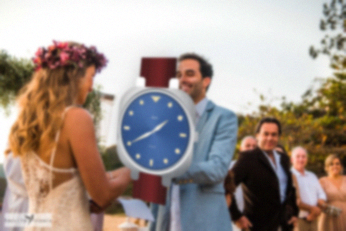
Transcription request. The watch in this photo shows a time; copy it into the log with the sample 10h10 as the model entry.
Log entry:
1h40
